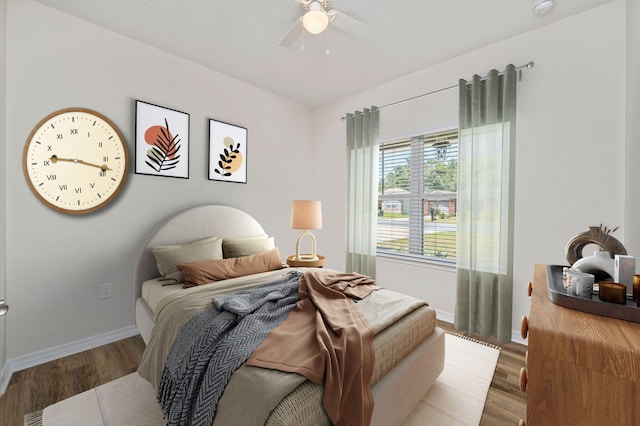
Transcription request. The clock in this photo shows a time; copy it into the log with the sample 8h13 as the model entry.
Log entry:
9h18
